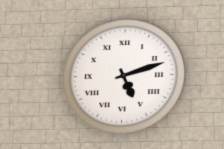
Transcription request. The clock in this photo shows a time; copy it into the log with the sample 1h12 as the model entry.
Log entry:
5h12
